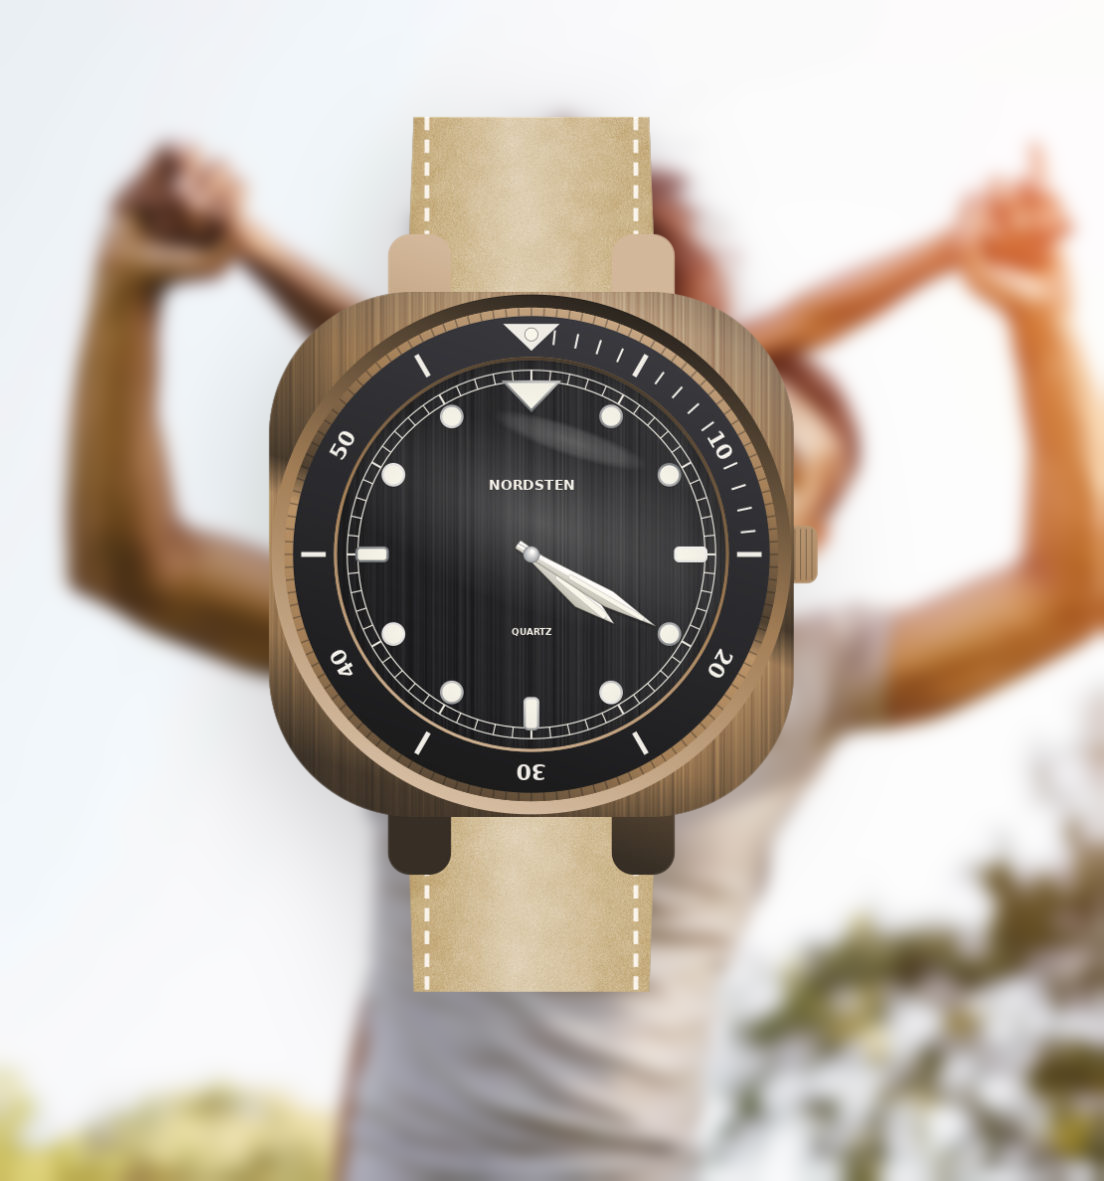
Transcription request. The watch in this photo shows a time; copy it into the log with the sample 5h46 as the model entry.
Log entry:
4h20
